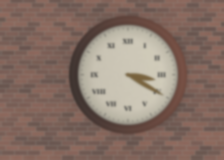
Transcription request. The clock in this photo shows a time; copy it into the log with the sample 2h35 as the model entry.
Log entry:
3h20
